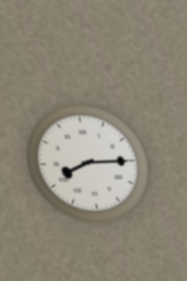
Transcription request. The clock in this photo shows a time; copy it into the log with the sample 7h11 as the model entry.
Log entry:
8h15
